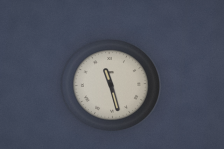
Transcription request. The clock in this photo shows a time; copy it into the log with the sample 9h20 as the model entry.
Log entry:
11h28
